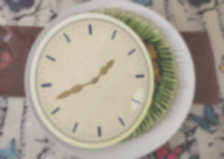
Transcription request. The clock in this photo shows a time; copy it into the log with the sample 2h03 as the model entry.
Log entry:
1h42
